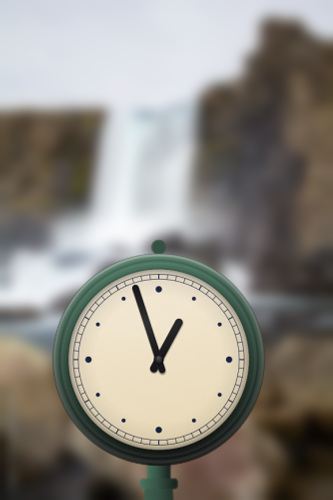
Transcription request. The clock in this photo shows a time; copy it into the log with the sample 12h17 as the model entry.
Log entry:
12h57
